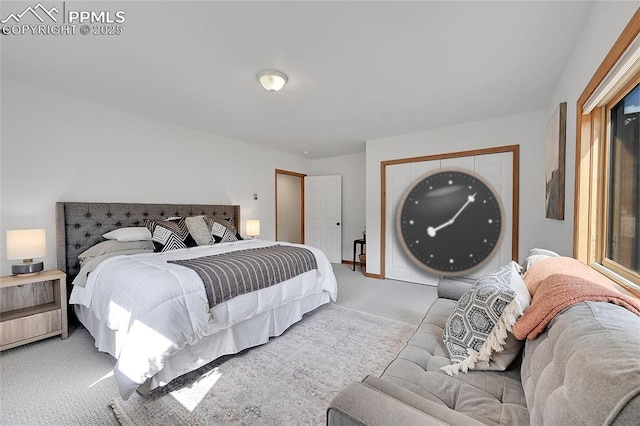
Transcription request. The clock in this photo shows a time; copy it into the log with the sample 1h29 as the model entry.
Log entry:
8h07
